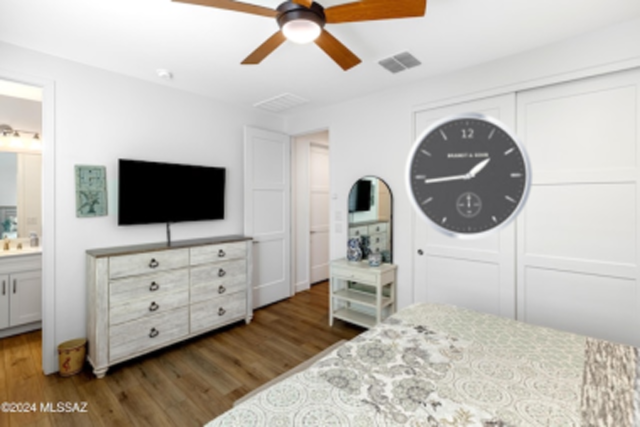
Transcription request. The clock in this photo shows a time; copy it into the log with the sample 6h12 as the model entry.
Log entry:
1h44
